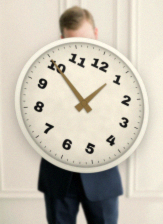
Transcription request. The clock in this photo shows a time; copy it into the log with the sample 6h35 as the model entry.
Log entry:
12h50
